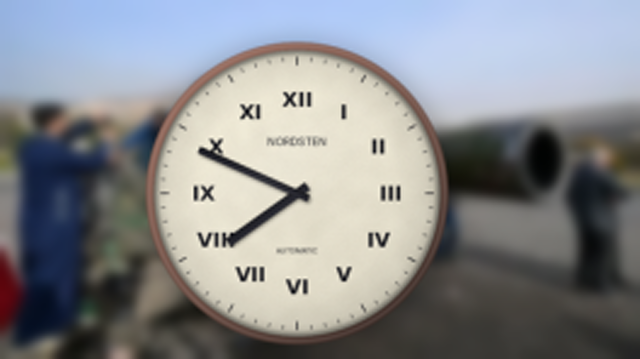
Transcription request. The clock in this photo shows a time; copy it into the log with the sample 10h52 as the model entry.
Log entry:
7h49
